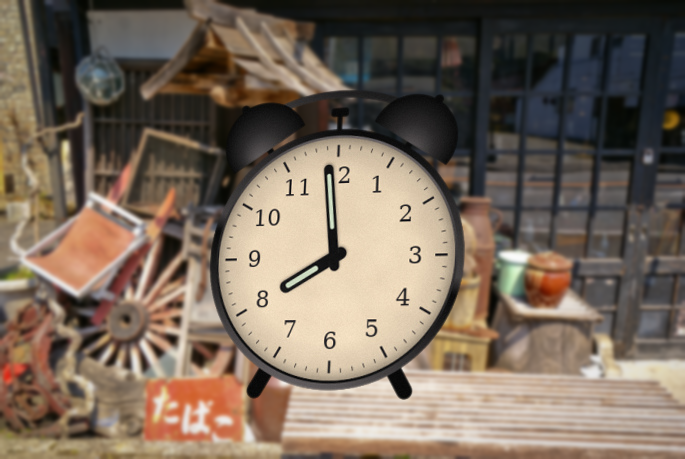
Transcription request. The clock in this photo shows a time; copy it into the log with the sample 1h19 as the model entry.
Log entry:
7h59
